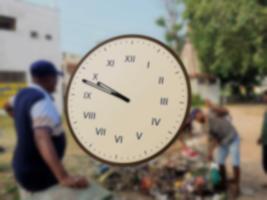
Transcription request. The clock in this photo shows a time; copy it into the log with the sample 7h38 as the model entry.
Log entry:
9h48
